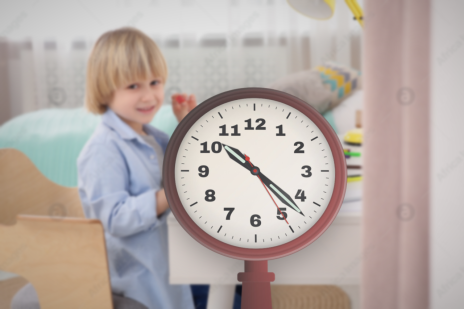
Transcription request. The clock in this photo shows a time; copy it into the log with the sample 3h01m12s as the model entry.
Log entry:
10h22m25s
